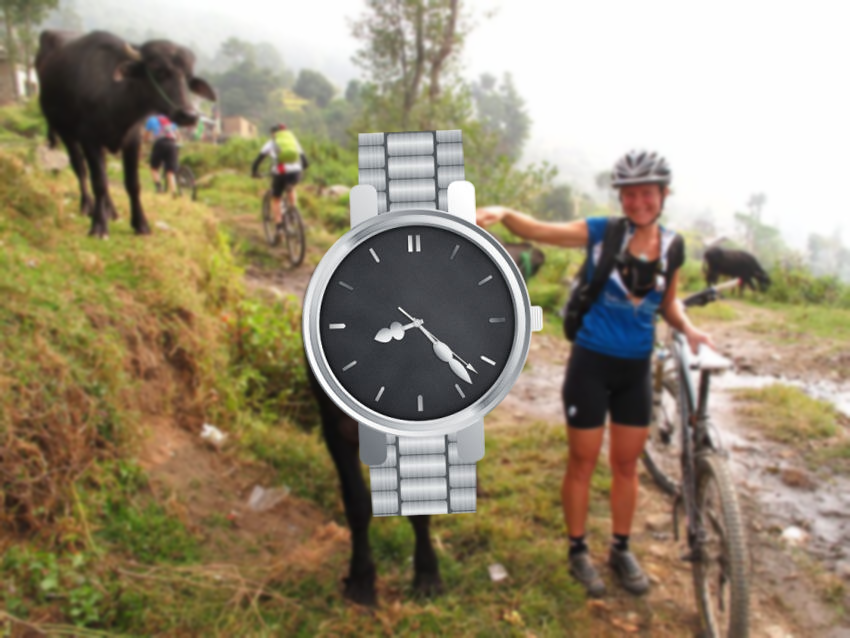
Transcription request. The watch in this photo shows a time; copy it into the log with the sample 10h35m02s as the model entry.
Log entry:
8h23m22s
